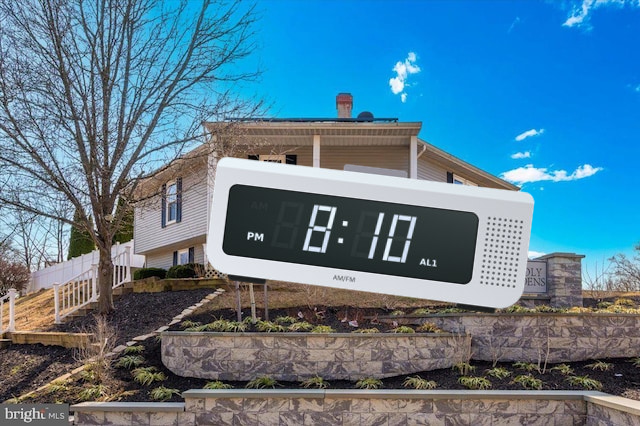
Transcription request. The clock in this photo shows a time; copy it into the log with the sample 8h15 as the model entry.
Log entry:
8h10
